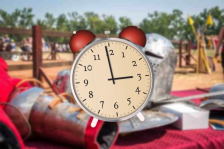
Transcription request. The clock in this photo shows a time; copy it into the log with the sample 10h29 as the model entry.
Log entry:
2h59
